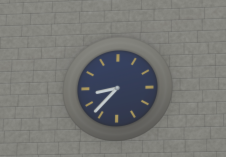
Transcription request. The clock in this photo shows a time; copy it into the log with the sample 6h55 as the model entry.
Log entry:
8h37
